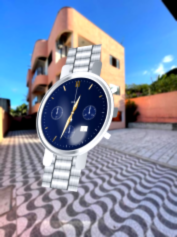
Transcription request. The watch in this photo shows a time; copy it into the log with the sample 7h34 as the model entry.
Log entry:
12h33
